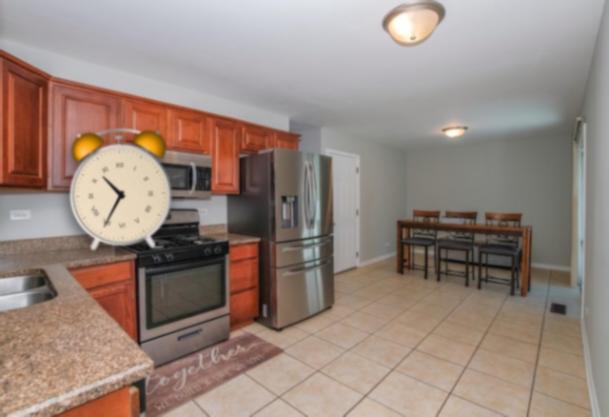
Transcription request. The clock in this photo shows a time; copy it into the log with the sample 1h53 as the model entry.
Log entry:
10h35
